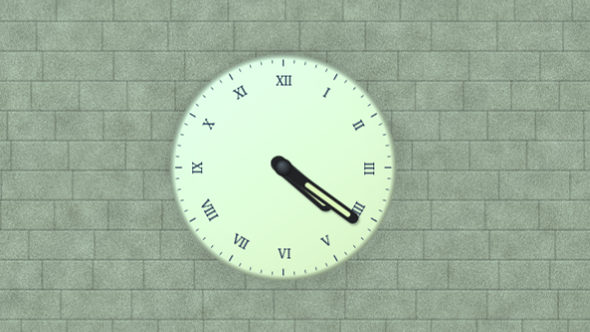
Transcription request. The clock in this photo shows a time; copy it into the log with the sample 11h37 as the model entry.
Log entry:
4h21
